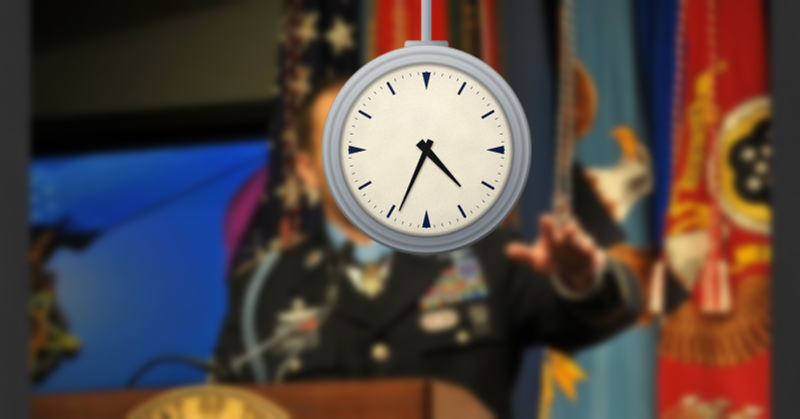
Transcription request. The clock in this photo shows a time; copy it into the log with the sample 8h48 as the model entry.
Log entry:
4h34
